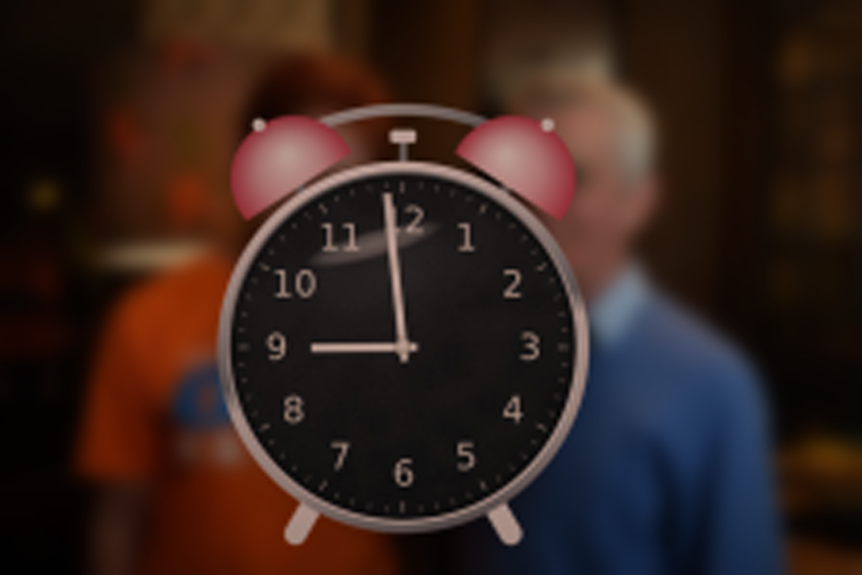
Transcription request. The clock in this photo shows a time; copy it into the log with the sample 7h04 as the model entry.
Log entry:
8h59
